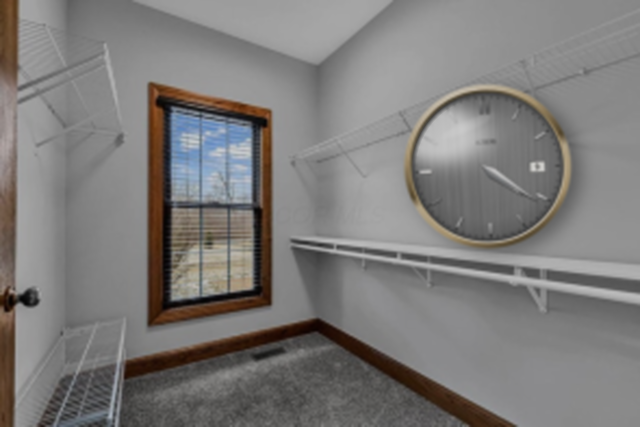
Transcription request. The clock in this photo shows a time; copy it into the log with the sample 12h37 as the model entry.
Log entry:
4h21
